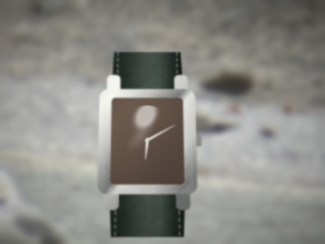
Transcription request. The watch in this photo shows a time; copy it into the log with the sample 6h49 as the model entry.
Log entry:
6h10
